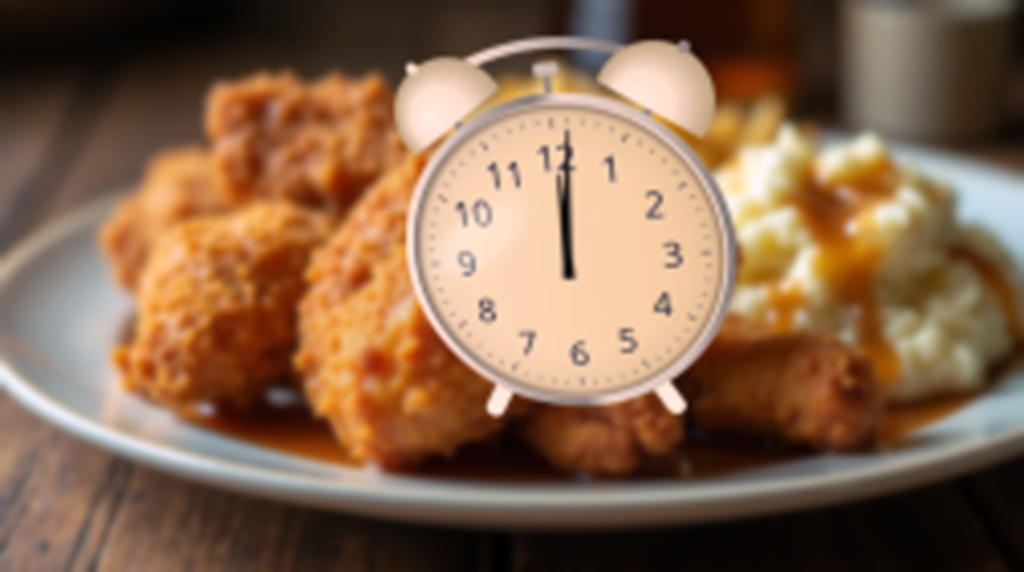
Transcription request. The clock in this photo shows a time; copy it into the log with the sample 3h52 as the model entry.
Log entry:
12h01
